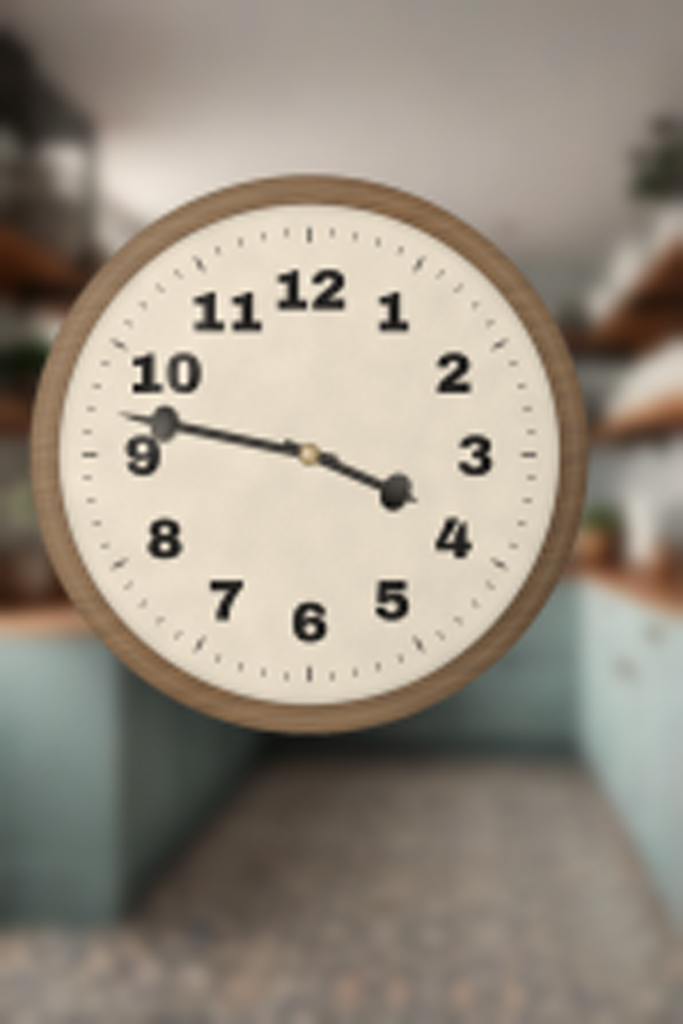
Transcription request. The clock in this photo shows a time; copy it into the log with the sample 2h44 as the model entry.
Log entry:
3h47
